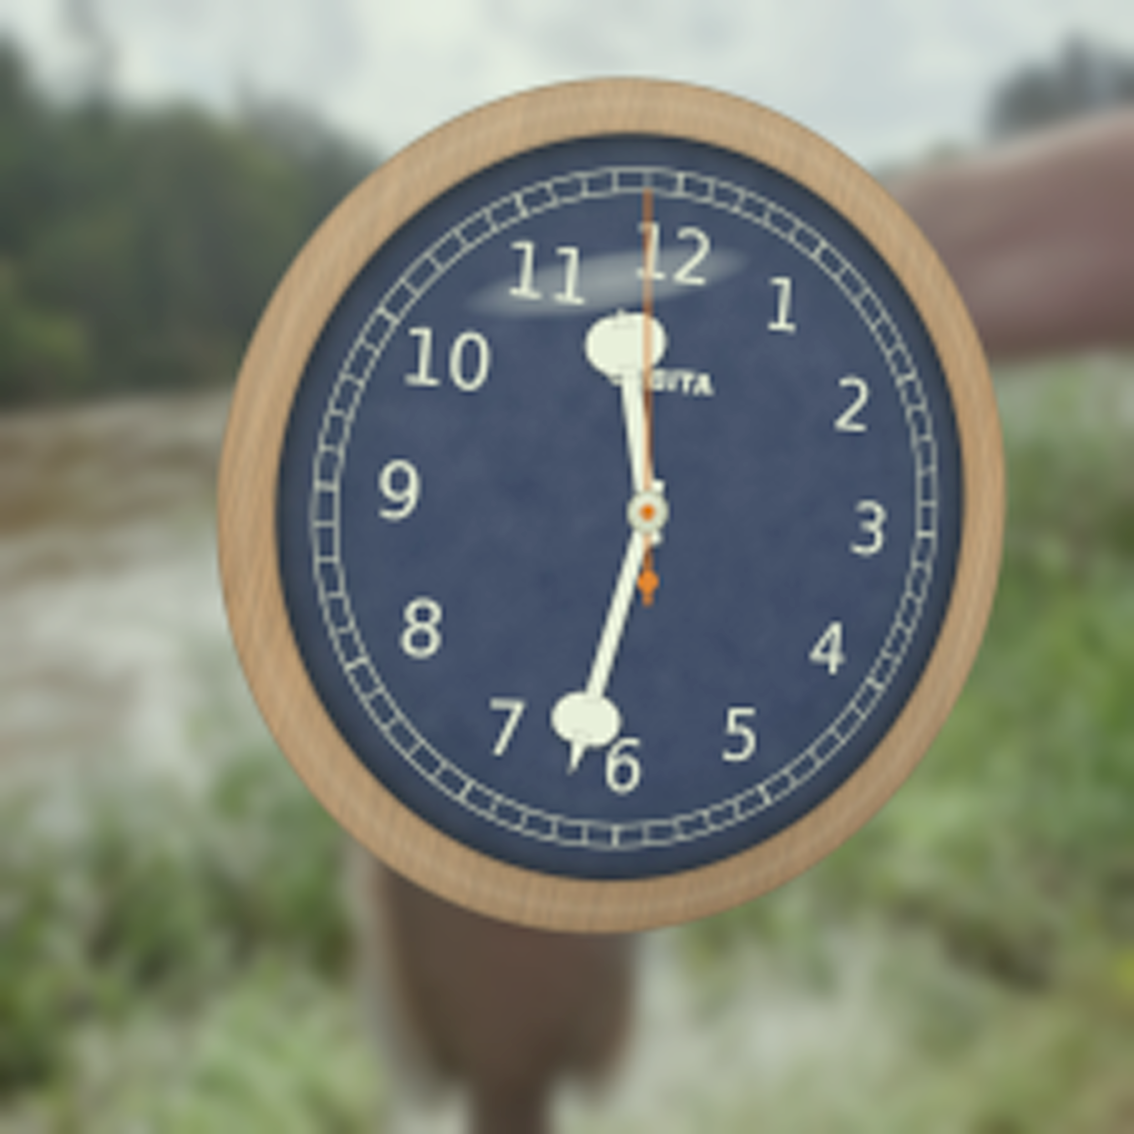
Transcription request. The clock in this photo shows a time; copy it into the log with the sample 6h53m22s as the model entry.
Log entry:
11h31m59s
